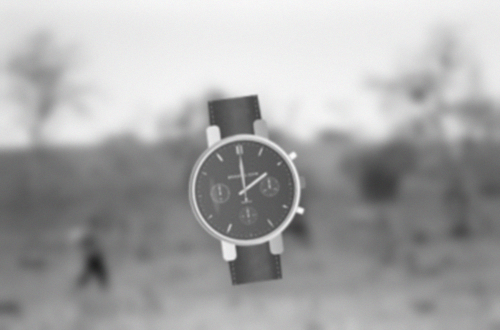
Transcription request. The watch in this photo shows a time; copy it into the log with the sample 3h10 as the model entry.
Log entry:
2h00
